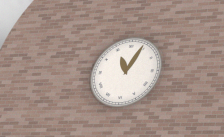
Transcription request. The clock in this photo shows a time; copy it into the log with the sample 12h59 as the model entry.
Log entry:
11h04
